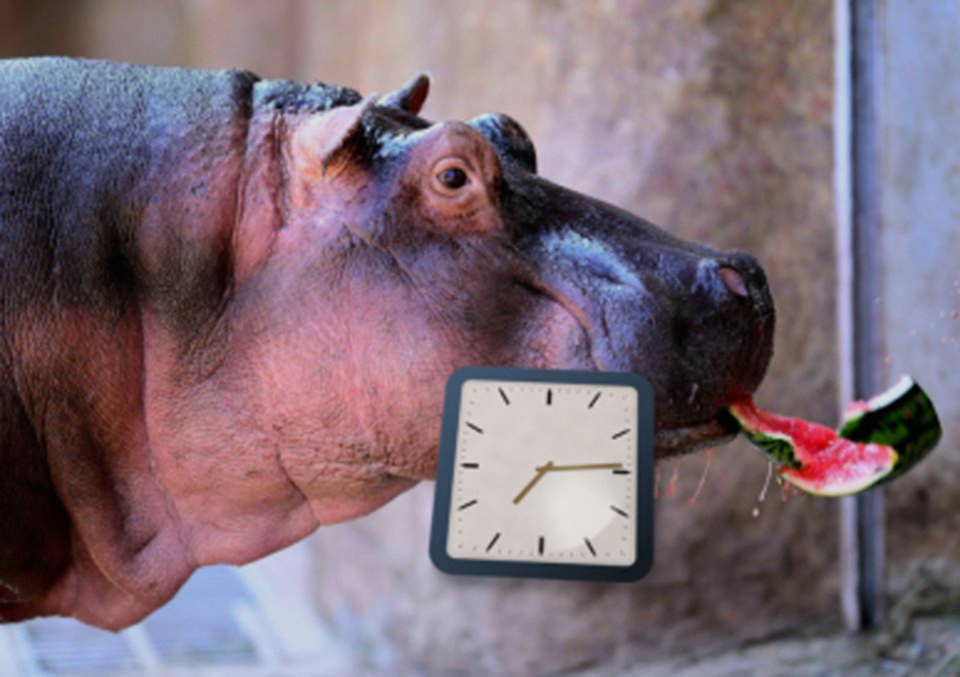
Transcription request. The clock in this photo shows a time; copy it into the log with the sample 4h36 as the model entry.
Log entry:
7h14
